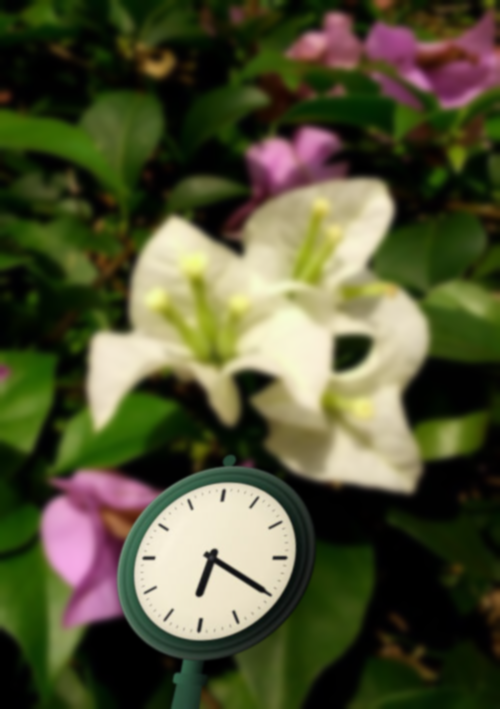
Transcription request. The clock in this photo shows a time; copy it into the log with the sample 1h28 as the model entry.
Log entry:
6h20
